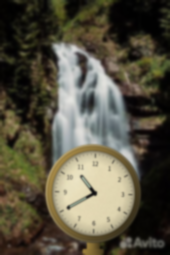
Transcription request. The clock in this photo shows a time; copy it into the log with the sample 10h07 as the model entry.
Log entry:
10h40
